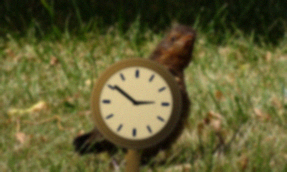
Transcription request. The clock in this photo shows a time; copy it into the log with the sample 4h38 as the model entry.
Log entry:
2h51
